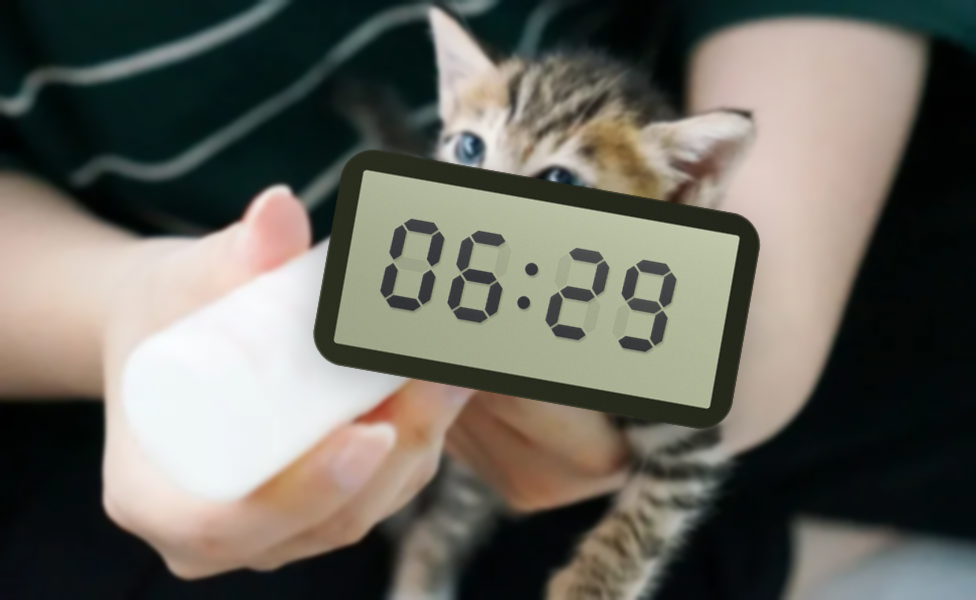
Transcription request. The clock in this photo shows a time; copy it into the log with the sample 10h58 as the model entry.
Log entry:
6h29
